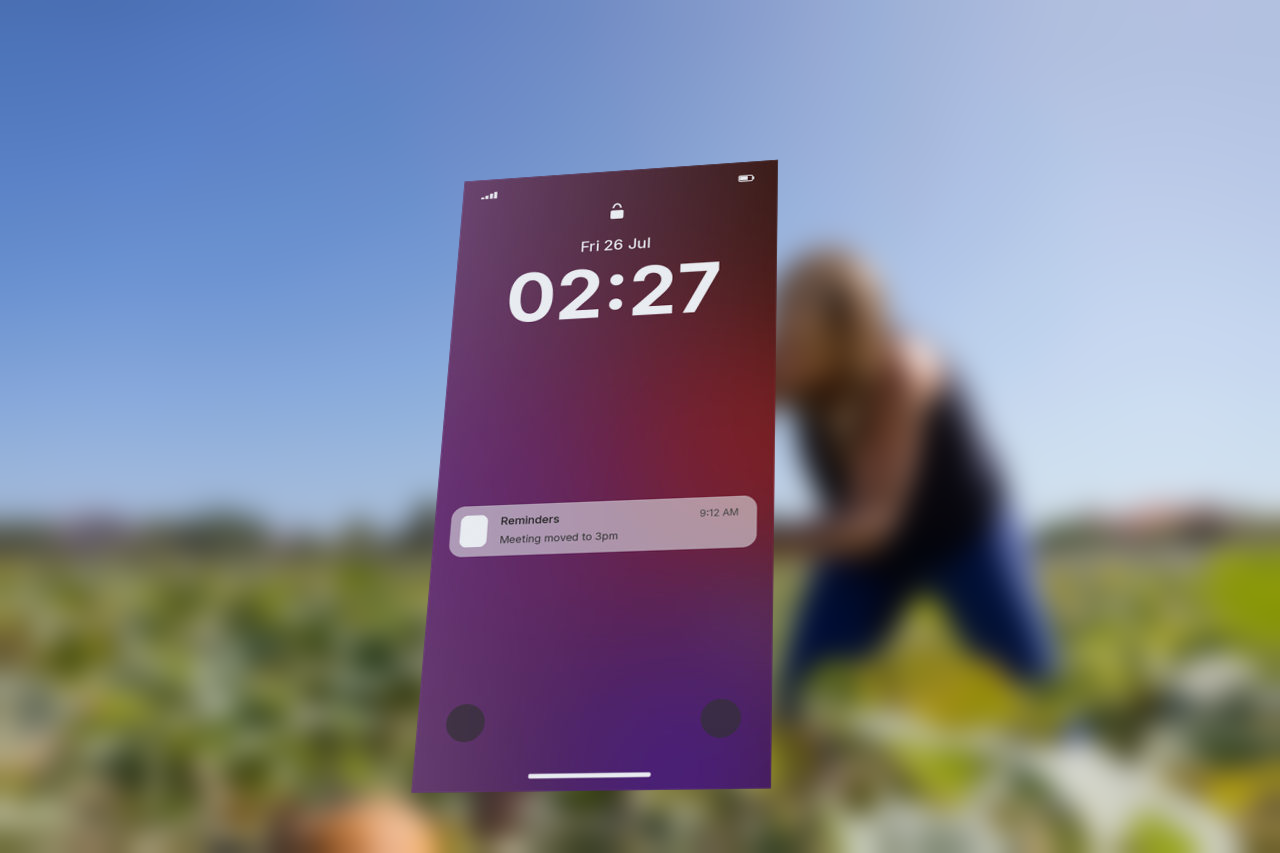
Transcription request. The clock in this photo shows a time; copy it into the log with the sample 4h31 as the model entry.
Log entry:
2h27
